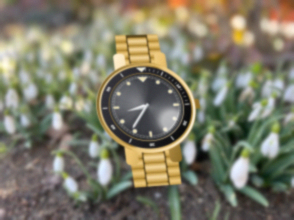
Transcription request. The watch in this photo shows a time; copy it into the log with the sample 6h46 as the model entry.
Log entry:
8h36
